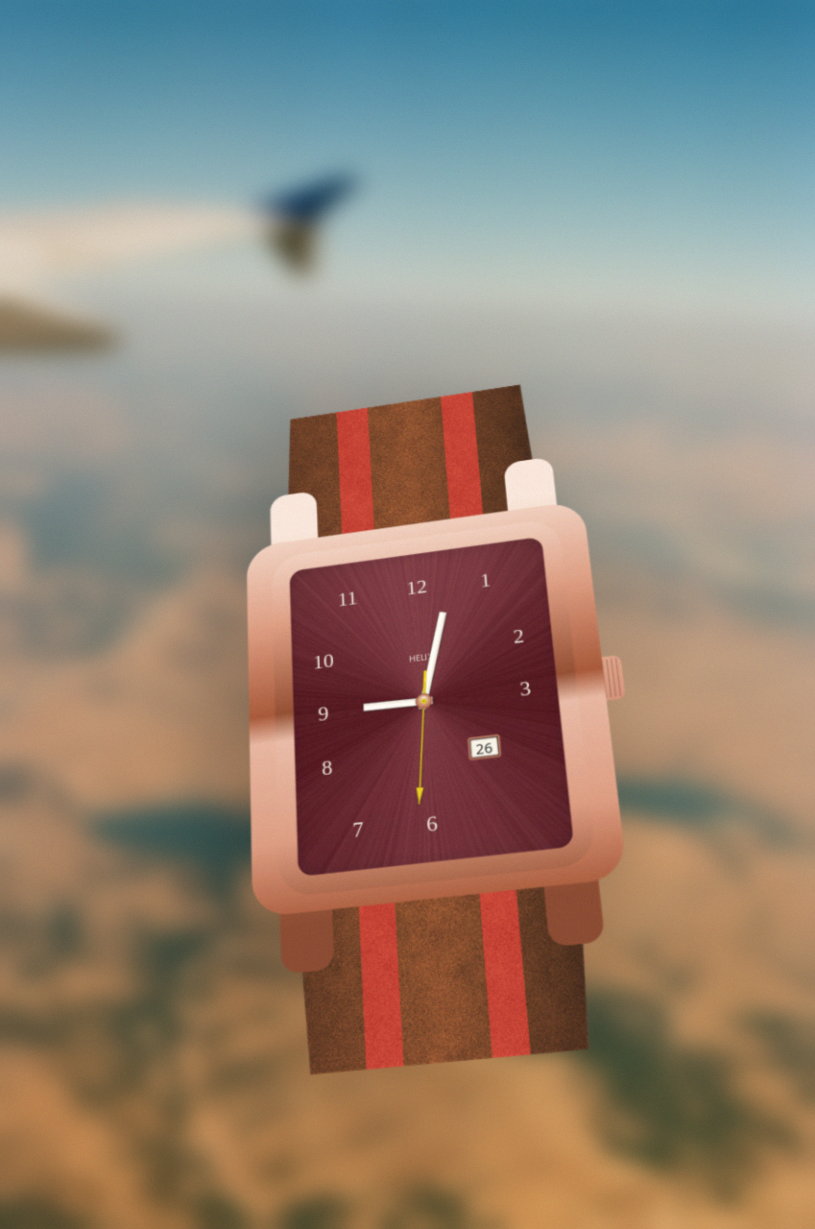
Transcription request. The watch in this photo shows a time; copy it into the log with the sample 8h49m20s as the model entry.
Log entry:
9h02m31s
